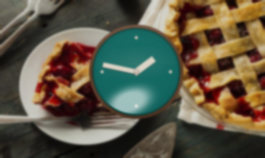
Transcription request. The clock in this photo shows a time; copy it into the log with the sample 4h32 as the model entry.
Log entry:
1h47
